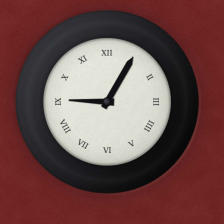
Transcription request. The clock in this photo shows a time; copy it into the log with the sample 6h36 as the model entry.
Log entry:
9h05
